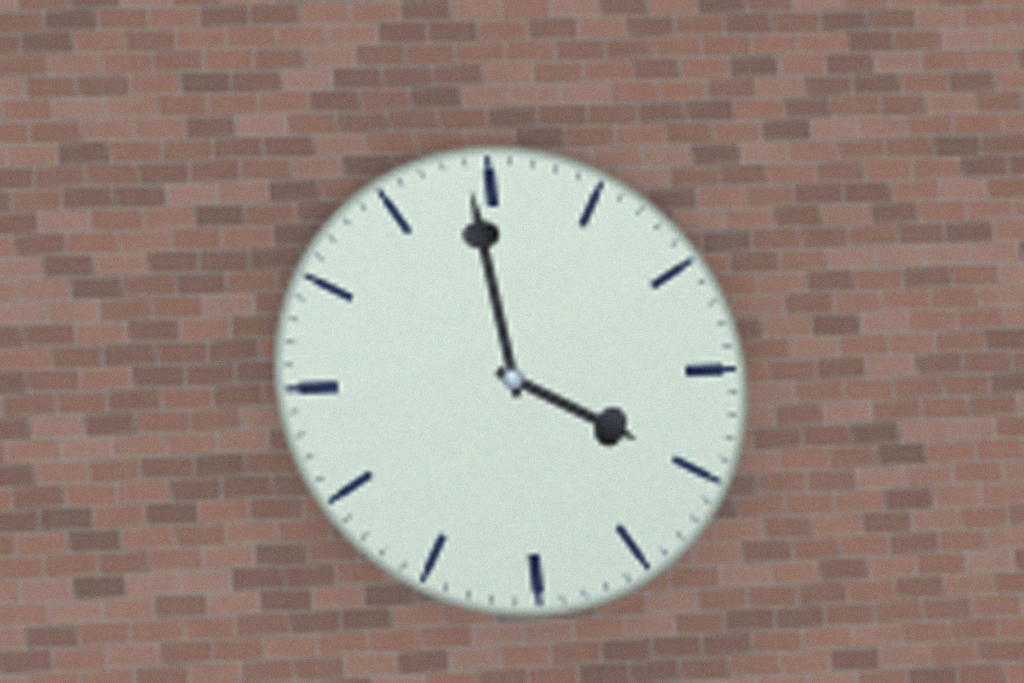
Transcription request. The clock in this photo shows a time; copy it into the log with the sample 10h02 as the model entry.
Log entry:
3h59
